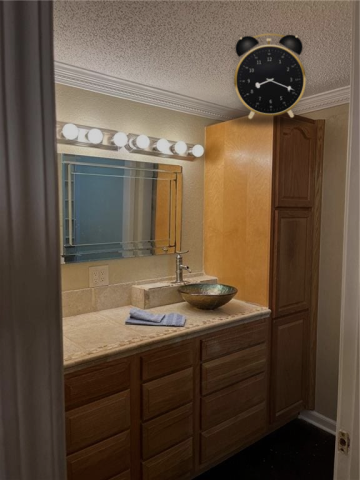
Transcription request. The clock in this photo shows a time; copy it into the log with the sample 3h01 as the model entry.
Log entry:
8h19
